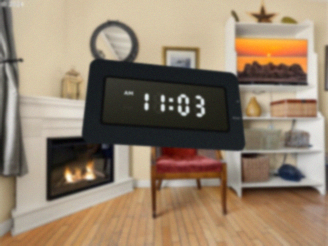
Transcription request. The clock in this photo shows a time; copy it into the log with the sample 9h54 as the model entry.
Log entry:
11h03
